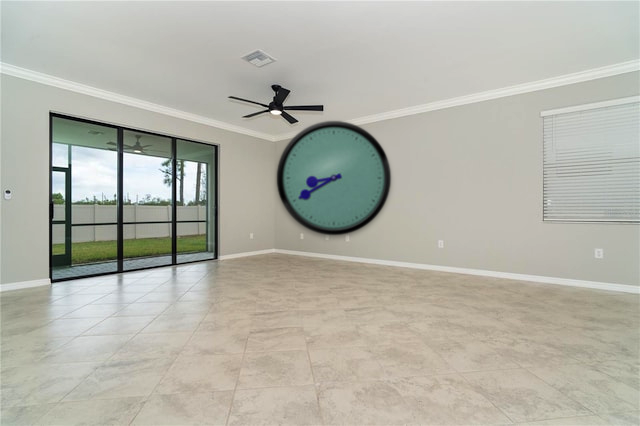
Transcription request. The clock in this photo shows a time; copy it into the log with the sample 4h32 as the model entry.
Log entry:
8h40
